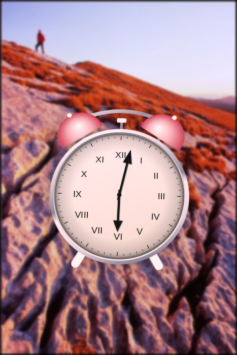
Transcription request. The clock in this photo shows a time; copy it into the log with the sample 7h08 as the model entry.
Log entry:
6h02
